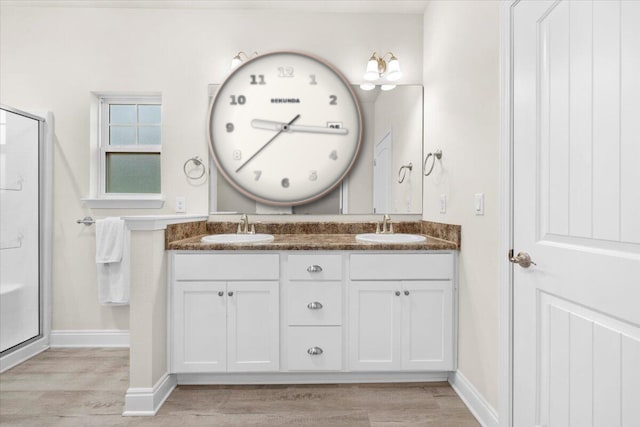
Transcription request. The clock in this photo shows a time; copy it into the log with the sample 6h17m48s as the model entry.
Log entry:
9h15m38s
